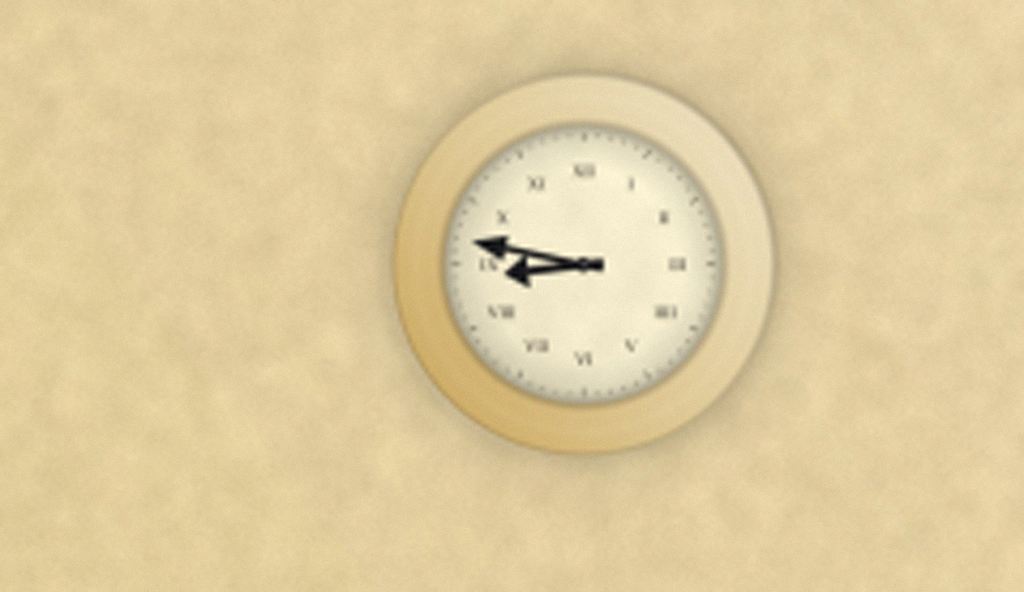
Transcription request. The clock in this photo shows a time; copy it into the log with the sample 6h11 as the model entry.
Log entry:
8h47
